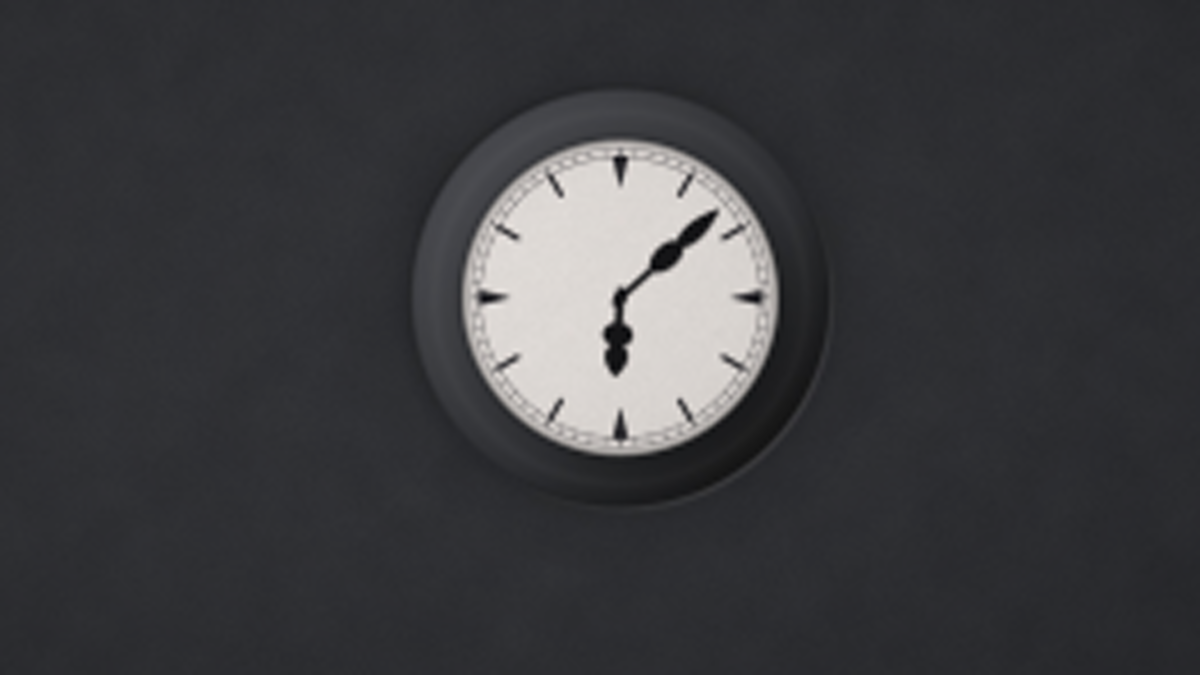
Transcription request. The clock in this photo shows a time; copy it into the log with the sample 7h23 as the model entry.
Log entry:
6h08
